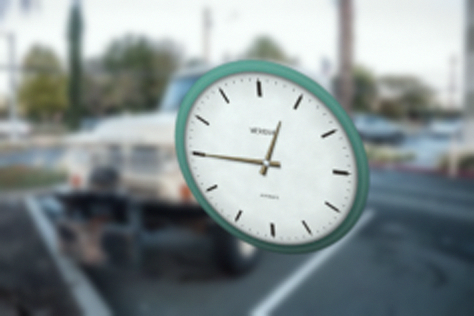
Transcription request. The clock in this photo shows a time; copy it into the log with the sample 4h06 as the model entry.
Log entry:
12h45
